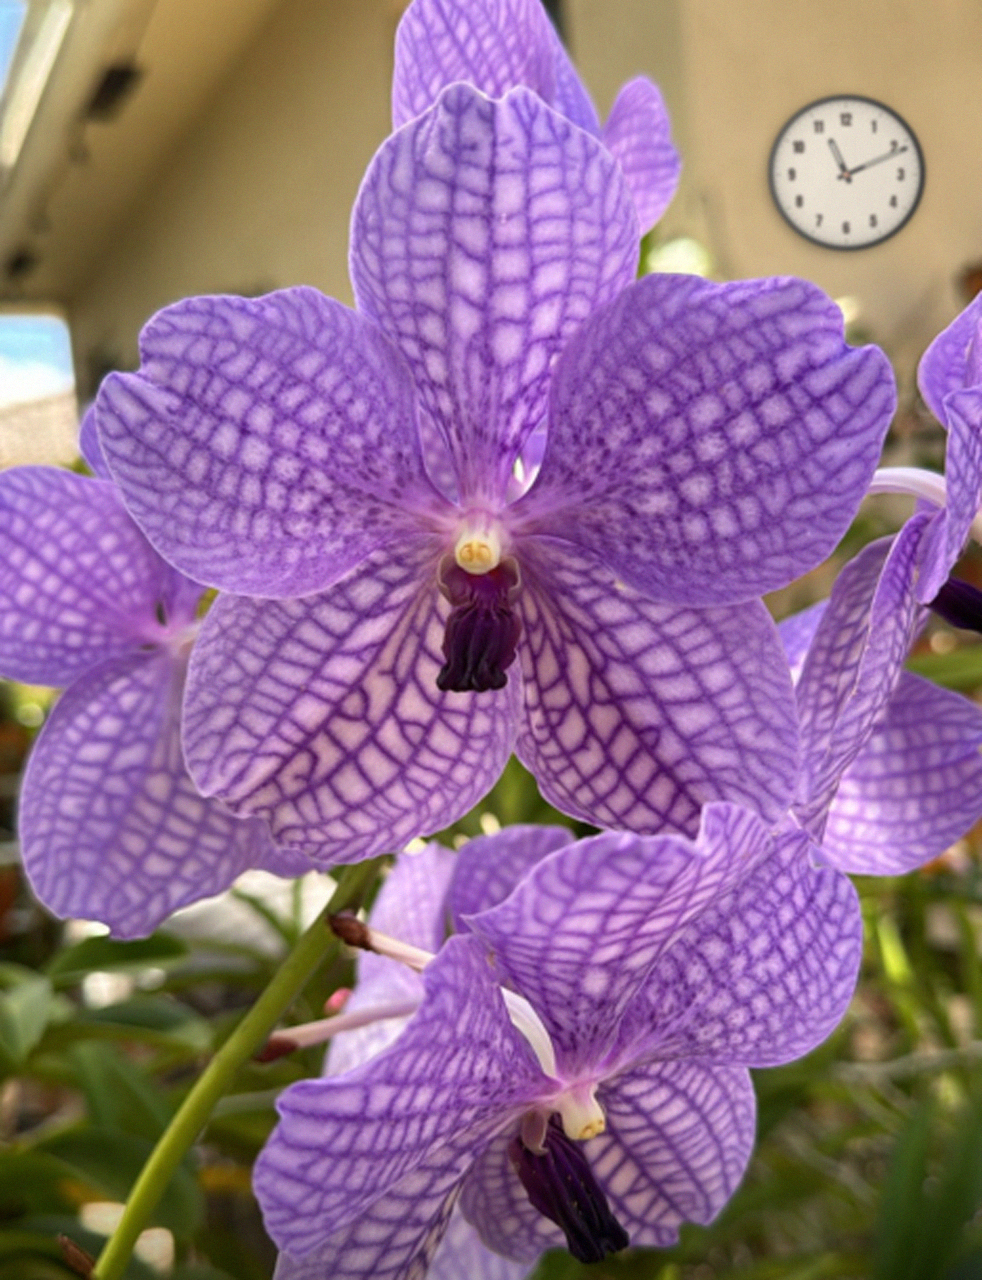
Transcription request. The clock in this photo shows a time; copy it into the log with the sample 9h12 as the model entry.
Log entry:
11h11
